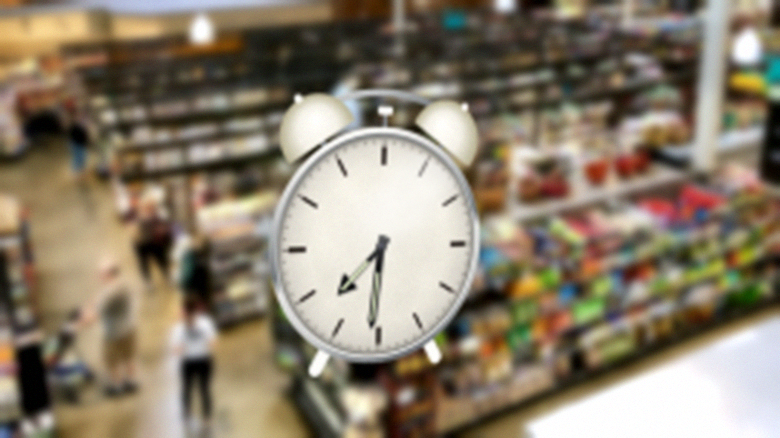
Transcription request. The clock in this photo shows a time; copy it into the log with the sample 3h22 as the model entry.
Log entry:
7h31
